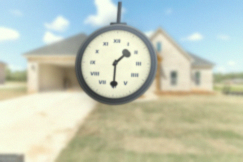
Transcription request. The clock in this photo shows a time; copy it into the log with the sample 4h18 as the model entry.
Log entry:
1h30
